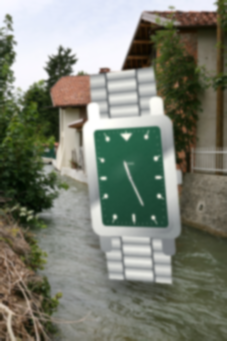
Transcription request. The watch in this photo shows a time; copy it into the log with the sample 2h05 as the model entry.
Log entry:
11h26
